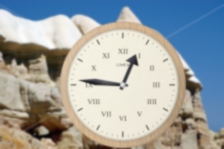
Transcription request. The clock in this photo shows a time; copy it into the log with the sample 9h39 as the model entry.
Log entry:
12h46
